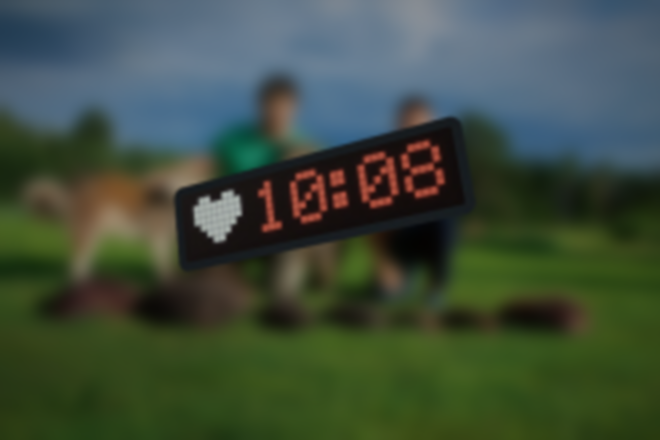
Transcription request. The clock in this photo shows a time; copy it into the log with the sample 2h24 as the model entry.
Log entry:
10h08
